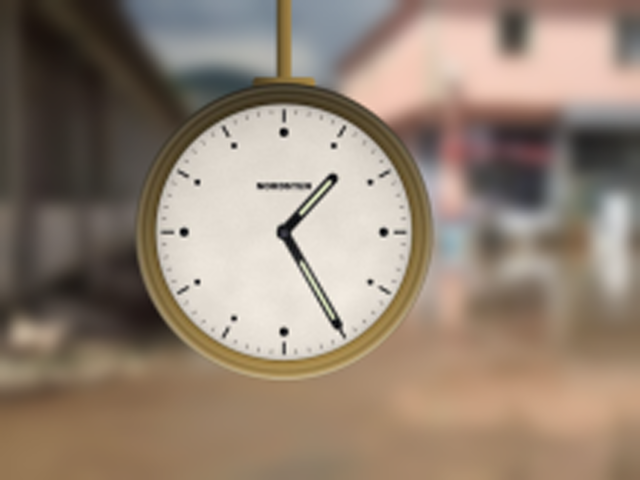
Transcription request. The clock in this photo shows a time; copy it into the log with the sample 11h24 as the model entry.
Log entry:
1h25
